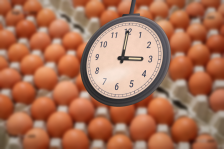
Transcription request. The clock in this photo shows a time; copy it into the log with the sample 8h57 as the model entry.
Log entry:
3h00
